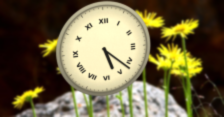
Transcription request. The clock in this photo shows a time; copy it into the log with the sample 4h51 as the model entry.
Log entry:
5h22
